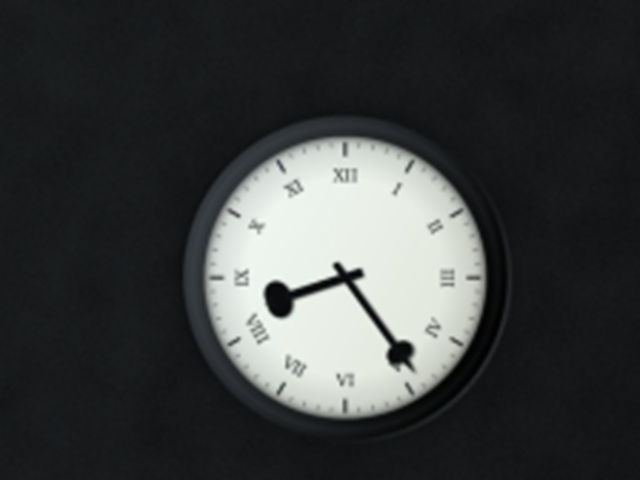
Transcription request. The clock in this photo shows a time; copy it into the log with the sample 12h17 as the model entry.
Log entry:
8h24
